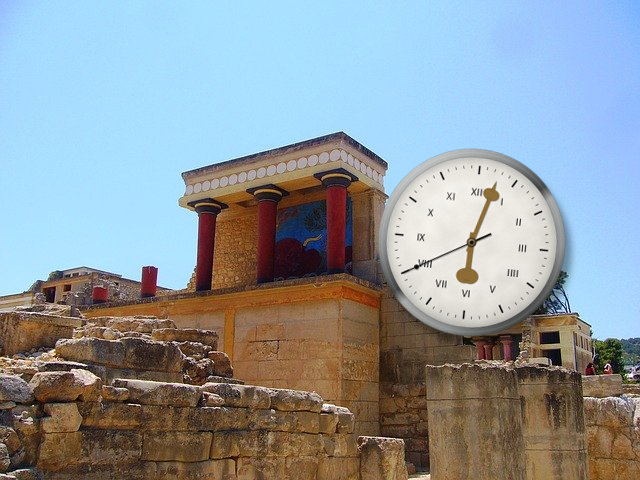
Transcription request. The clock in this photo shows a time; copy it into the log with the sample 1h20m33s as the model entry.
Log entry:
6h02m40s
